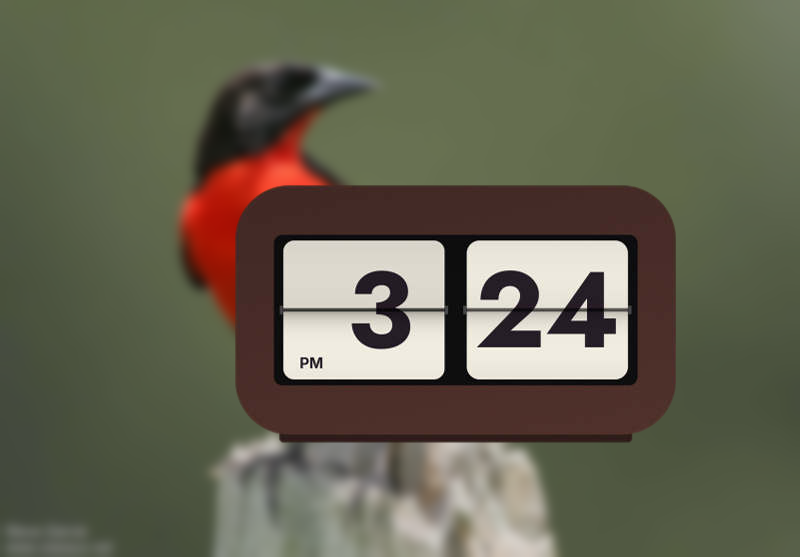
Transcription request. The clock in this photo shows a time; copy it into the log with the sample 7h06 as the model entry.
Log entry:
3h24
